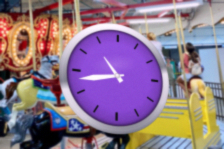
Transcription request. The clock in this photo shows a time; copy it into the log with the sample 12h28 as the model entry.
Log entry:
10h43
